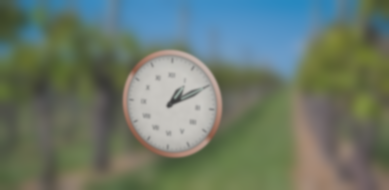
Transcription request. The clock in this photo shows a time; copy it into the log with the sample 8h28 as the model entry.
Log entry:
1h10
